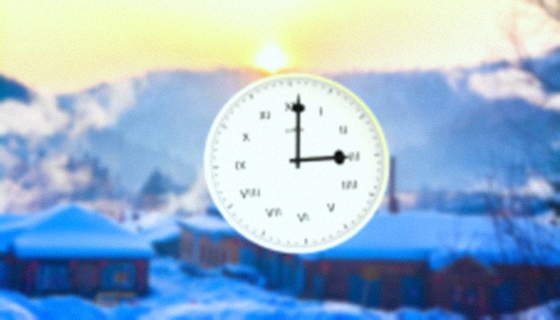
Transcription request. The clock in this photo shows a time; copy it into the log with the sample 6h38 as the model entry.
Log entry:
3h01
